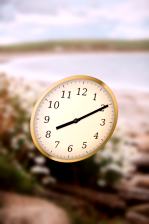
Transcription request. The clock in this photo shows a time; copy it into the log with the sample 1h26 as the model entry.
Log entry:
8h10
